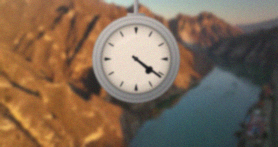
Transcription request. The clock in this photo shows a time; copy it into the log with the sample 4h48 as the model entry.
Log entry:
4h21
